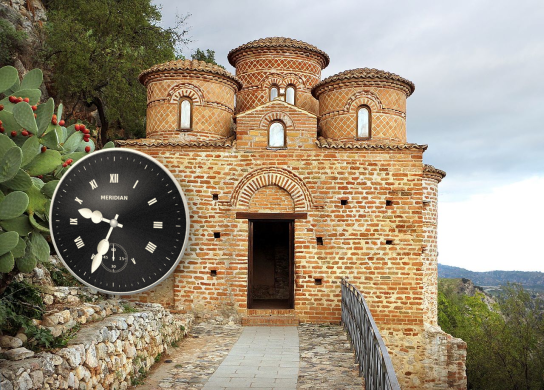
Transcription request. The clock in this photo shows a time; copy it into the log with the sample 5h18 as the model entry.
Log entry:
9h34
